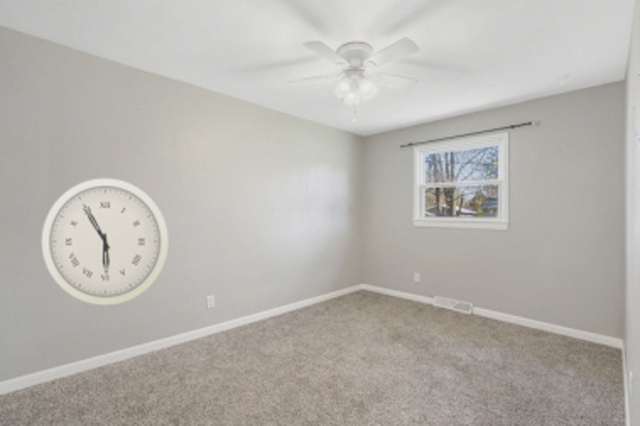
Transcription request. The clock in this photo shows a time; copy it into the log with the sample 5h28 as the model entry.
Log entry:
5h55
